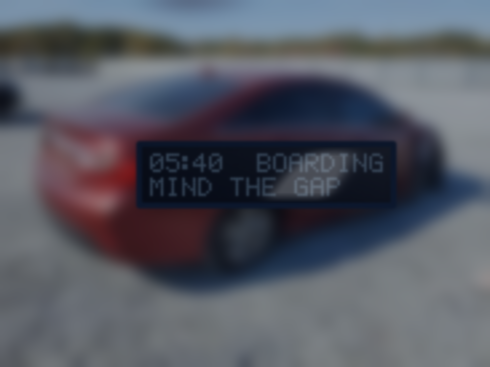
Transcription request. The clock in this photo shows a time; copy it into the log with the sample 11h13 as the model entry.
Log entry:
5h40
